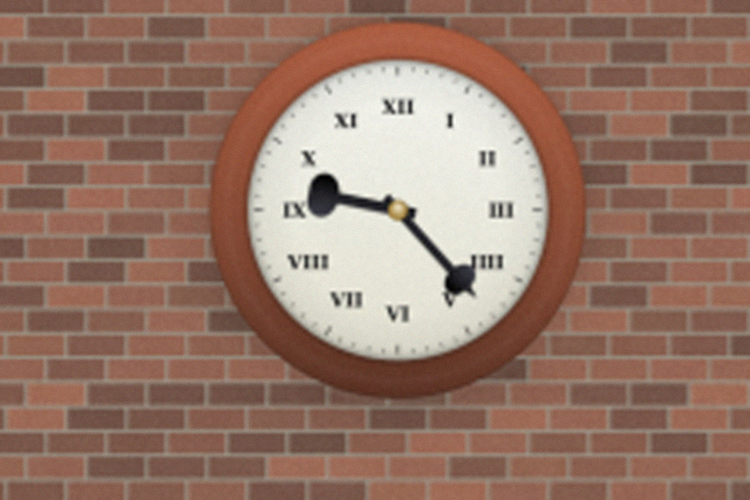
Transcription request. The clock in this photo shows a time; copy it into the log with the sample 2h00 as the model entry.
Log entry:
9h23
